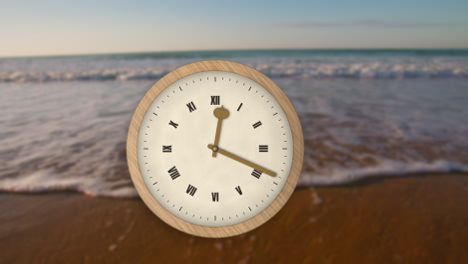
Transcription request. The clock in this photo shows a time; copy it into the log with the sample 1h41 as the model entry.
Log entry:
12h19
